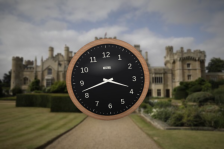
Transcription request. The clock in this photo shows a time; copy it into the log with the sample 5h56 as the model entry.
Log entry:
3h42
